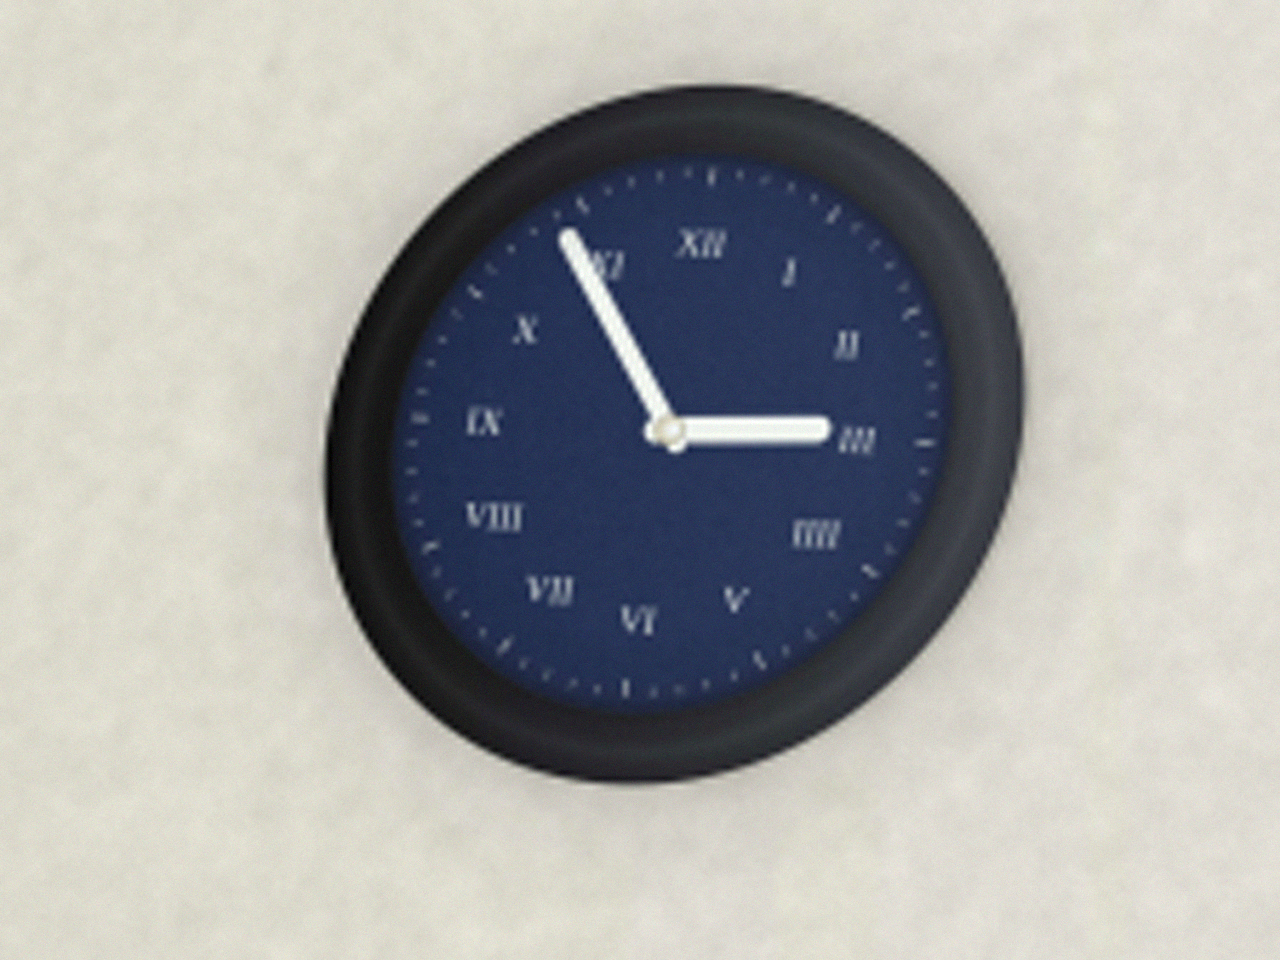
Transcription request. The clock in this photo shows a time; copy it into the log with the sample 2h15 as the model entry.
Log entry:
2h54
